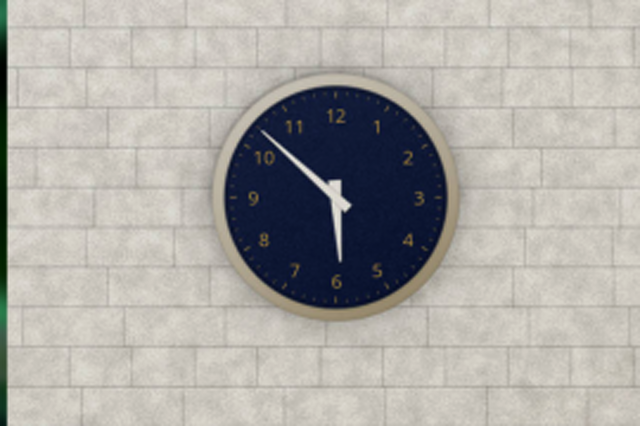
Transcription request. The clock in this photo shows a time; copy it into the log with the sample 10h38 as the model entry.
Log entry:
5h52
